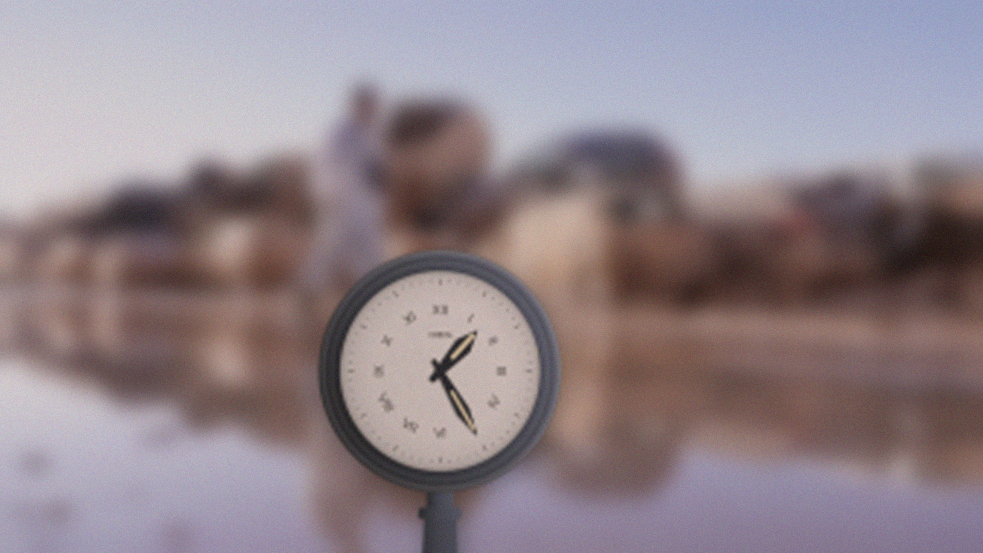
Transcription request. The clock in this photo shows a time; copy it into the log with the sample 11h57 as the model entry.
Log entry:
1h25
